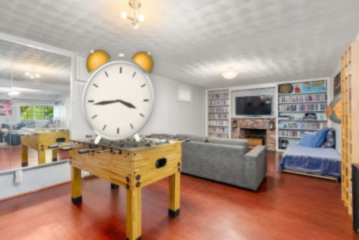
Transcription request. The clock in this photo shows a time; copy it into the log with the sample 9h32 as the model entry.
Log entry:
3h44
